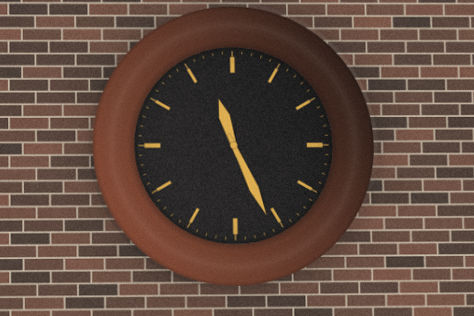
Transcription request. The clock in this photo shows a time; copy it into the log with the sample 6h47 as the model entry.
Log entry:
11h26
